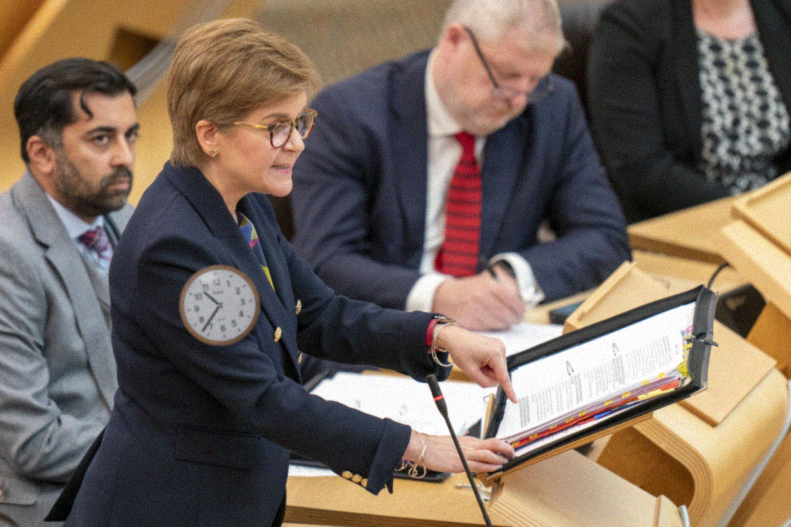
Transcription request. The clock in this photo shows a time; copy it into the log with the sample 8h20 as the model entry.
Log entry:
10h37
